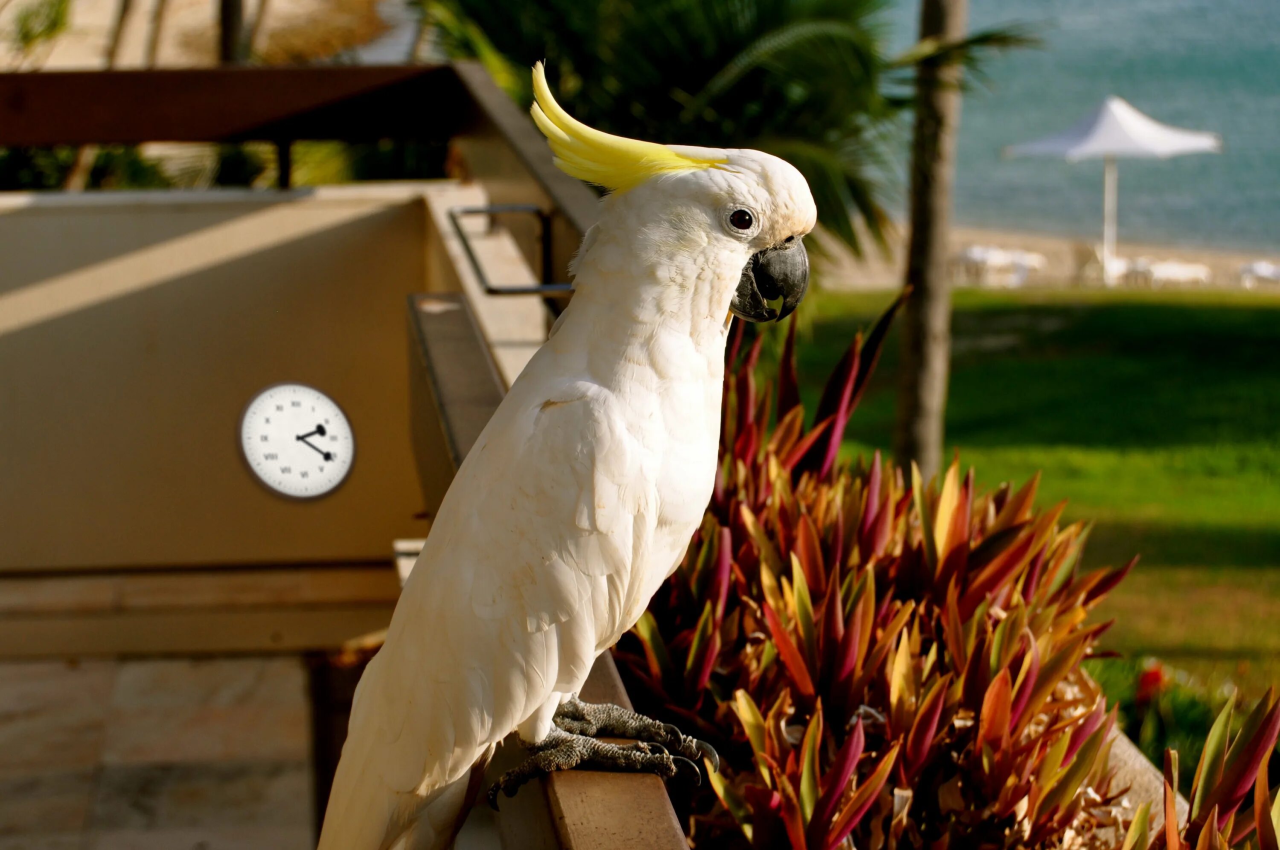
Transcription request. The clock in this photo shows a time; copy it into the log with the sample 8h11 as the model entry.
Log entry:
2h21
